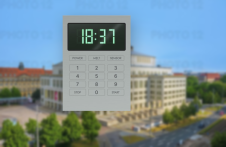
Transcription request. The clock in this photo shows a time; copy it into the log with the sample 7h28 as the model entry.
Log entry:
18h37
